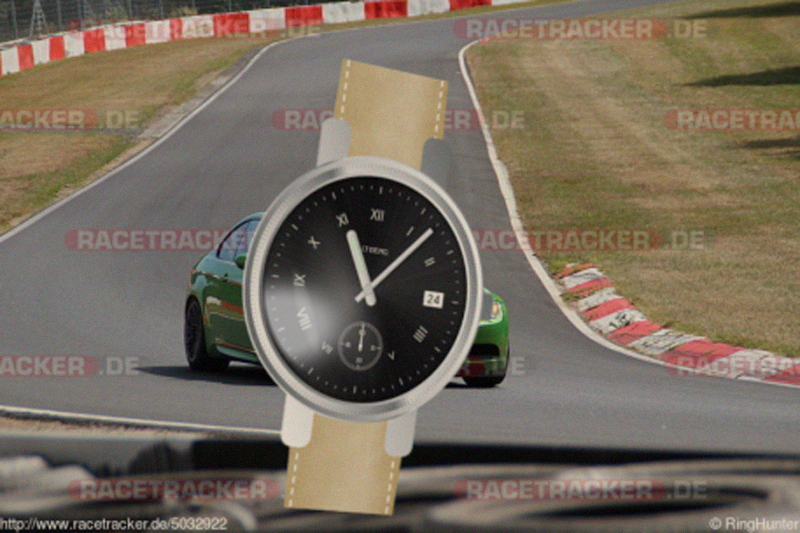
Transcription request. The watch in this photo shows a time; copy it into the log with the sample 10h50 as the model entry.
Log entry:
11h07
